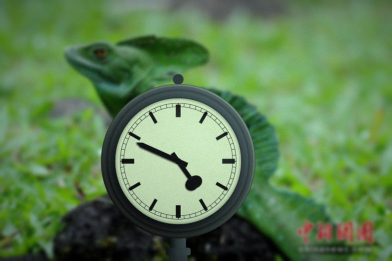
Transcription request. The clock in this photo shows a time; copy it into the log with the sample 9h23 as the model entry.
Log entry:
4h49
